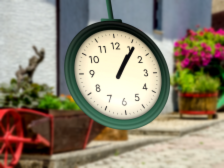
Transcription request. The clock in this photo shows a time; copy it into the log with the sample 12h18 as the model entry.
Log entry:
1h06
